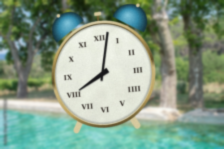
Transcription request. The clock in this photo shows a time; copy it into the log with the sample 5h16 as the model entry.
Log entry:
8h02
